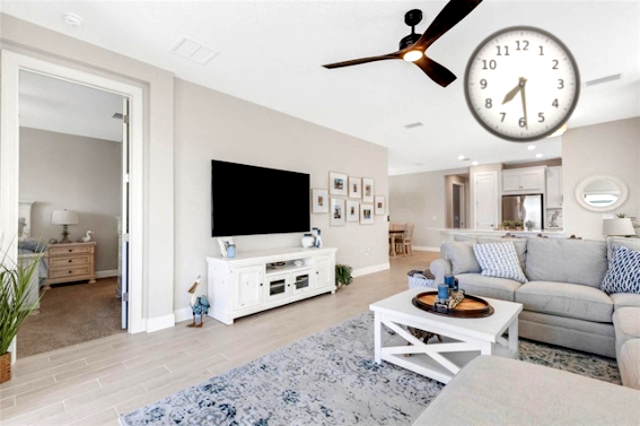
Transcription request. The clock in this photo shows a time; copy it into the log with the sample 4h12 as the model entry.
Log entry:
7h29
